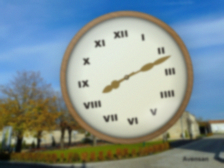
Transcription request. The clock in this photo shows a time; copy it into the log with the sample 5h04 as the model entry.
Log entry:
8h12
